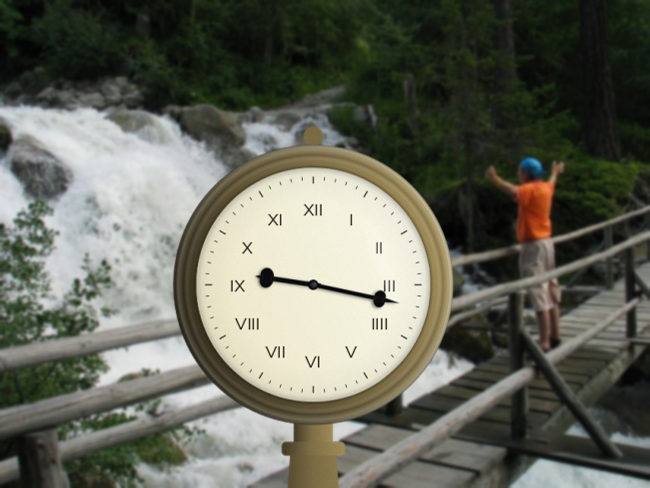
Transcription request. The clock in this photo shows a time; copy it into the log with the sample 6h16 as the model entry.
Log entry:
9h17
